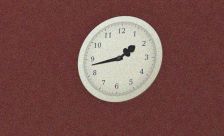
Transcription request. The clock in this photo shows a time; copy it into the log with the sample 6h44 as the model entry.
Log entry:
1h43
